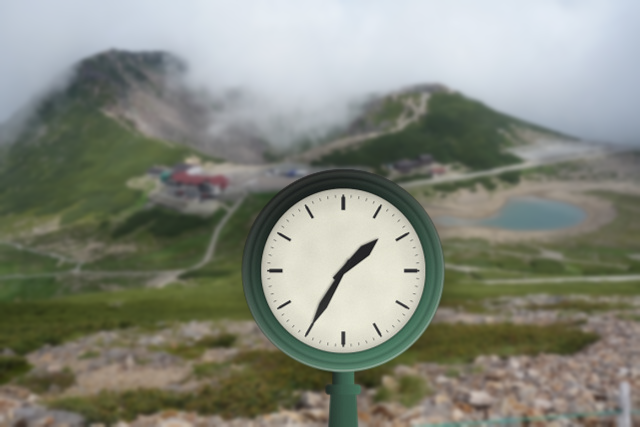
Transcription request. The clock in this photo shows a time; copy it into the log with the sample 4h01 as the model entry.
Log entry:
1h35
